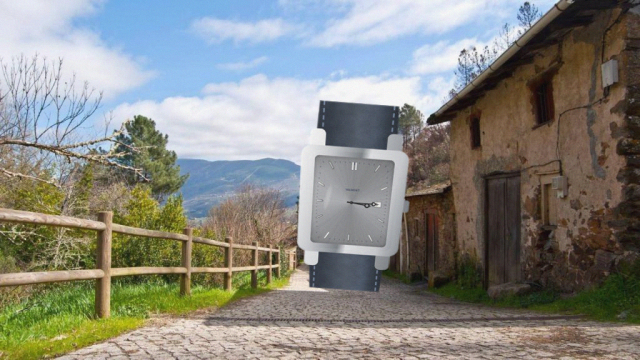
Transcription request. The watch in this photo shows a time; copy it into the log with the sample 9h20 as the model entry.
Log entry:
3h15
